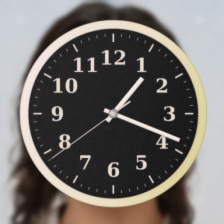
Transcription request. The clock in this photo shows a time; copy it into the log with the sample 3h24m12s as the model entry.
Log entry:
1h18m39s
